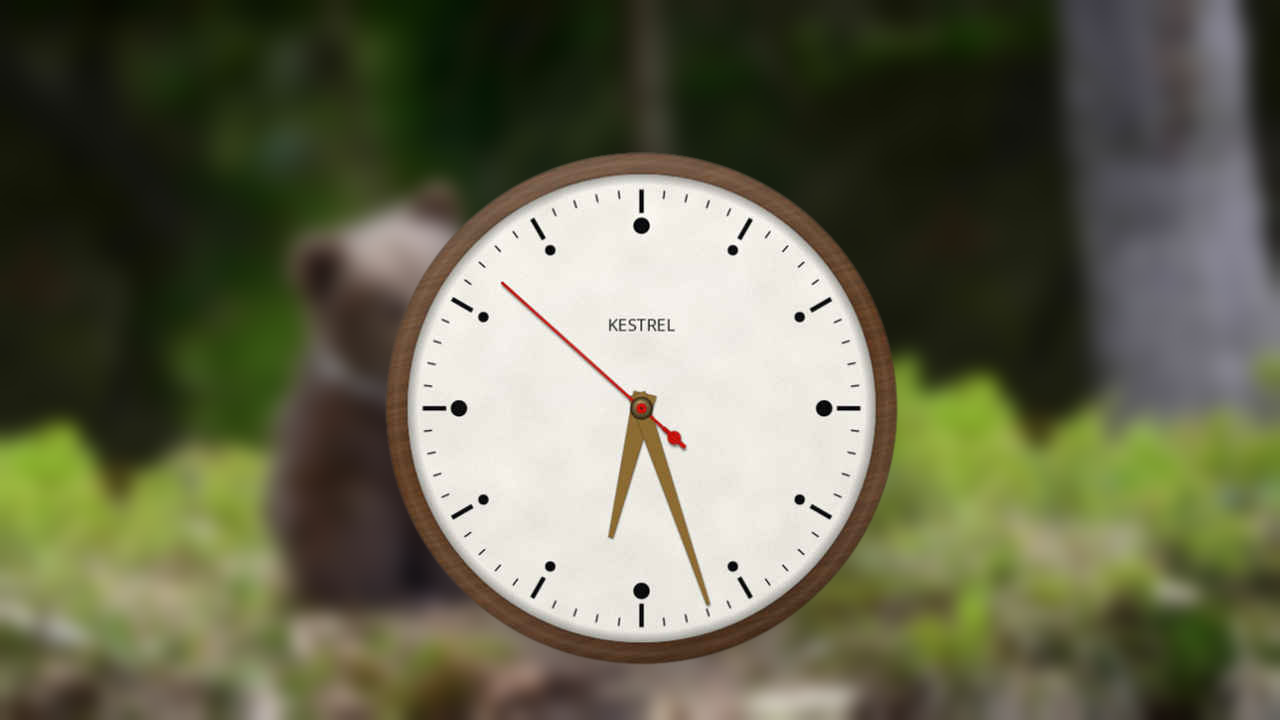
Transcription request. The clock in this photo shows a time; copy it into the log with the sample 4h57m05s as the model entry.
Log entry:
6h26m52s
